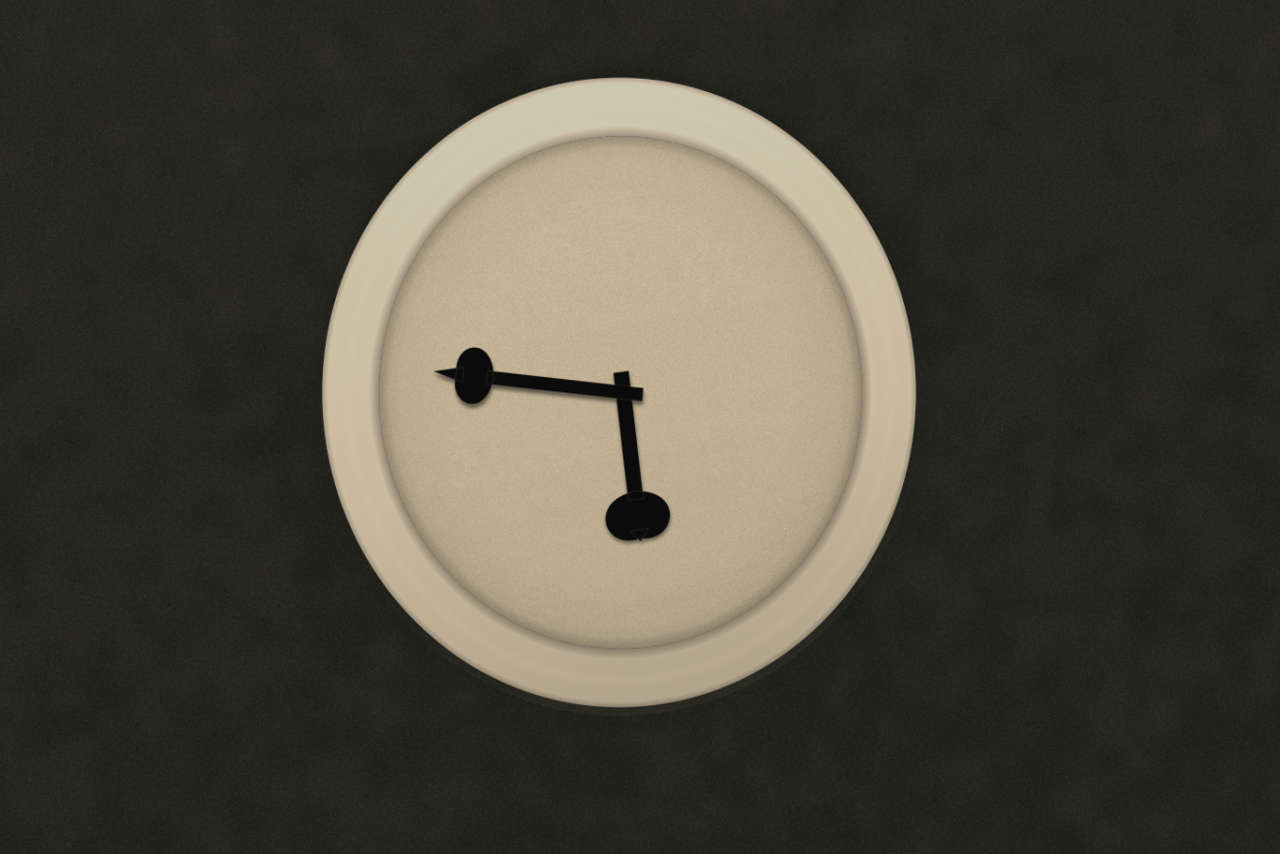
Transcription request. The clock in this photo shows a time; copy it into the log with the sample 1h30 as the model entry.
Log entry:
5h46
